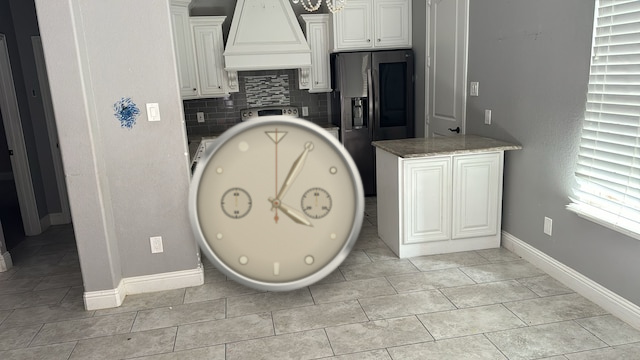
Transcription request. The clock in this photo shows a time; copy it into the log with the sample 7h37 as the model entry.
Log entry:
4h05
